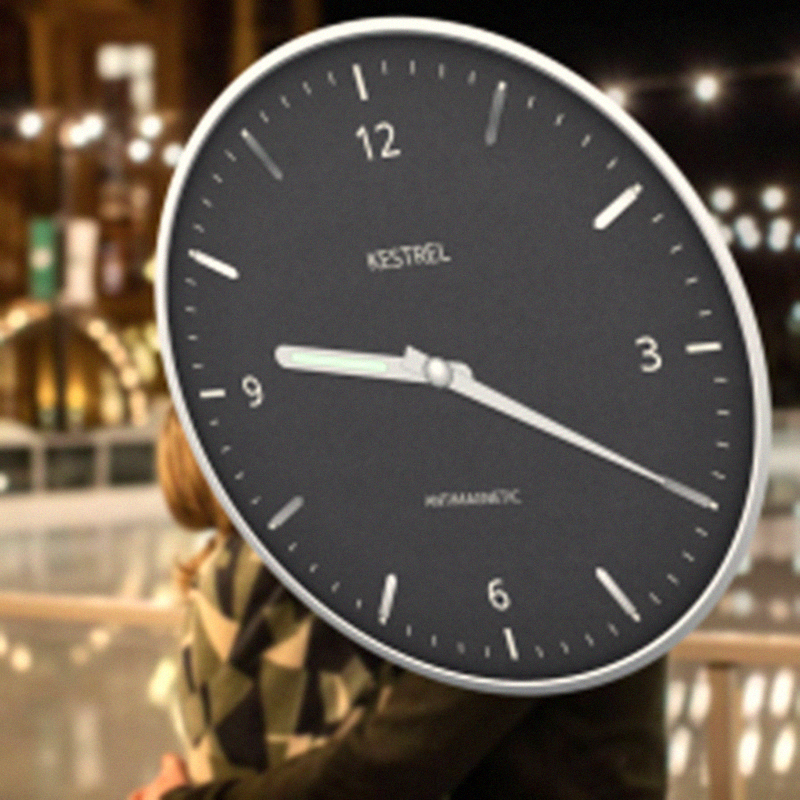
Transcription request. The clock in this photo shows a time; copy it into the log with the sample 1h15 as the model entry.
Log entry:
9h20
